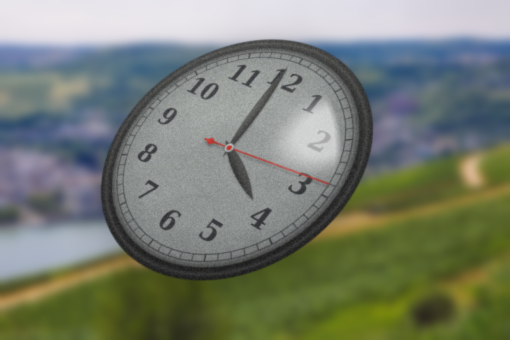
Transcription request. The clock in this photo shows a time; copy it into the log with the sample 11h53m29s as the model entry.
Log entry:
3h59m14s
